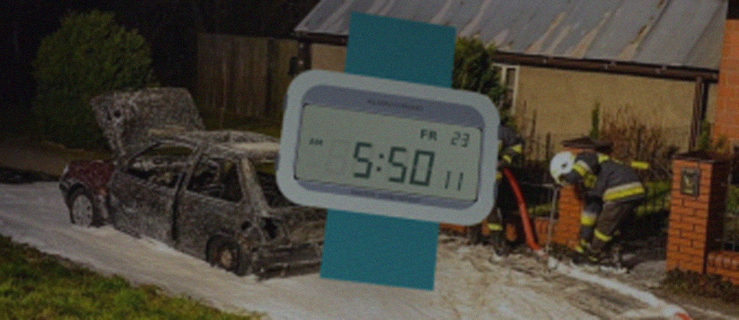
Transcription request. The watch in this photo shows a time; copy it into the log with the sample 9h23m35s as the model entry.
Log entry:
5h50m11s
